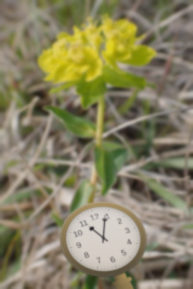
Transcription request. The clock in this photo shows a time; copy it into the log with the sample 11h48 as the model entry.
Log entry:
11h04
